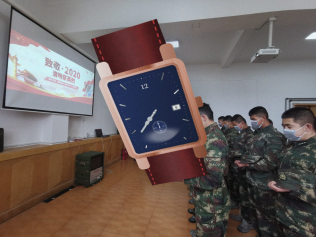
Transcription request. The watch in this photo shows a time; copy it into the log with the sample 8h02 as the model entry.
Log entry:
7h38
